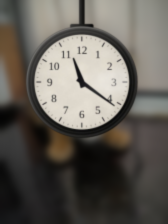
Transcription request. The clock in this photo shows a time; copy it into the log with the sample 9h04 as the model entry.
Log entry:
11h21
